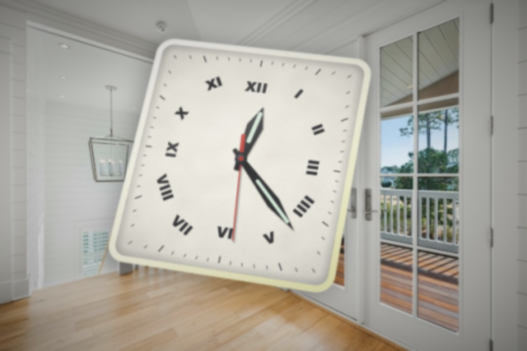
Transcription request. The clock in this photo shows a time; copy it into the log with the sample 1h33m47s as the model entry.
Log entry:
12h22m29s
